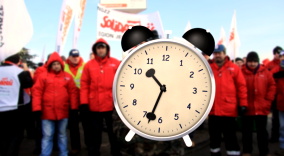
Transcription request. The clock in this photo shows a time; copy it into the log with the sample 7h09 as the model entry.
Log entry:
10h33
